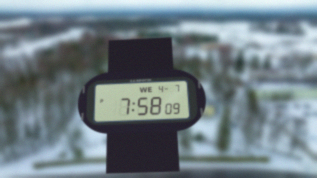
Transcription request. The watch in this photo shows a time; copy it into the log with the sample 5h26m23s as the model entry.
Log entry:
7h58m09s
